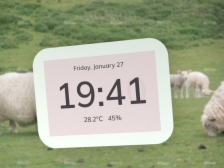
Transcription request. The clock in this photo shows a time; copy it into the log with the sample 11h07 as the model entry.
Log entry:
19h41
